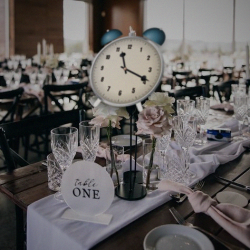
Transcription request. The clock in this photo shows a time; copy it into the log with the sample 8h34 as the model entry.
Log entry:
11h19
